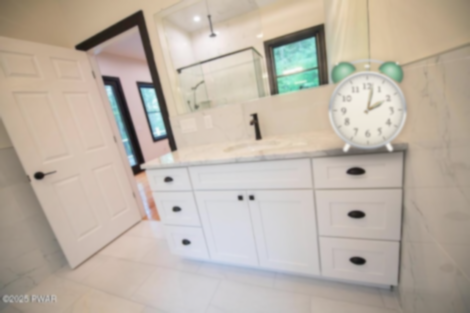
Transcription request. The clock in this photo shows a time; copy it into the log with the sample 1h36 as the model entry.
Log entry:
2h02
